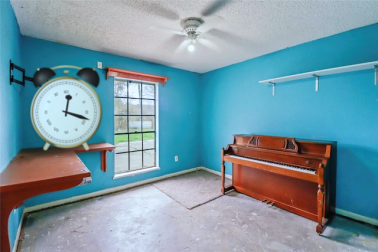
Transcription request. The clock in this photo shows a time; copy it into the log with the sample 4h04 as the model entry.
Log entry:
12h18
